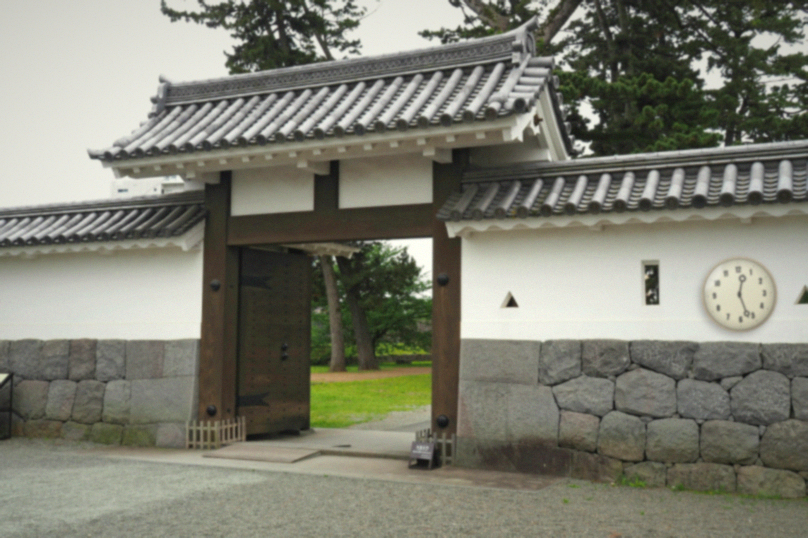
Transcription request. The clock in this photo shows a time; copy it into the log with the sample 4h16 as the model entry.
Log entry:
12h27
